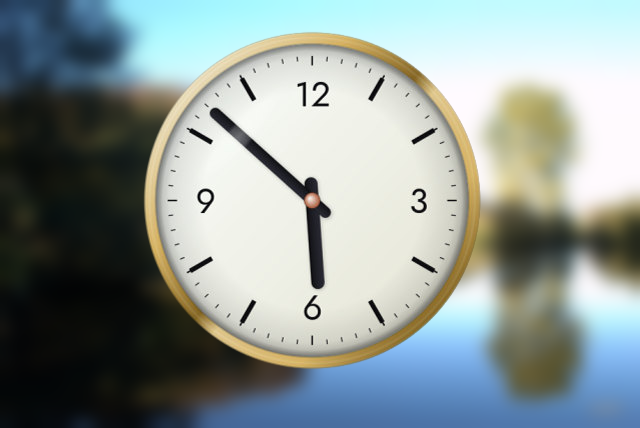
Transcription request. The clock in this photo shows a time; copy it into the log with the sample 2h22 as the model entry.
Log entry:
5h52
